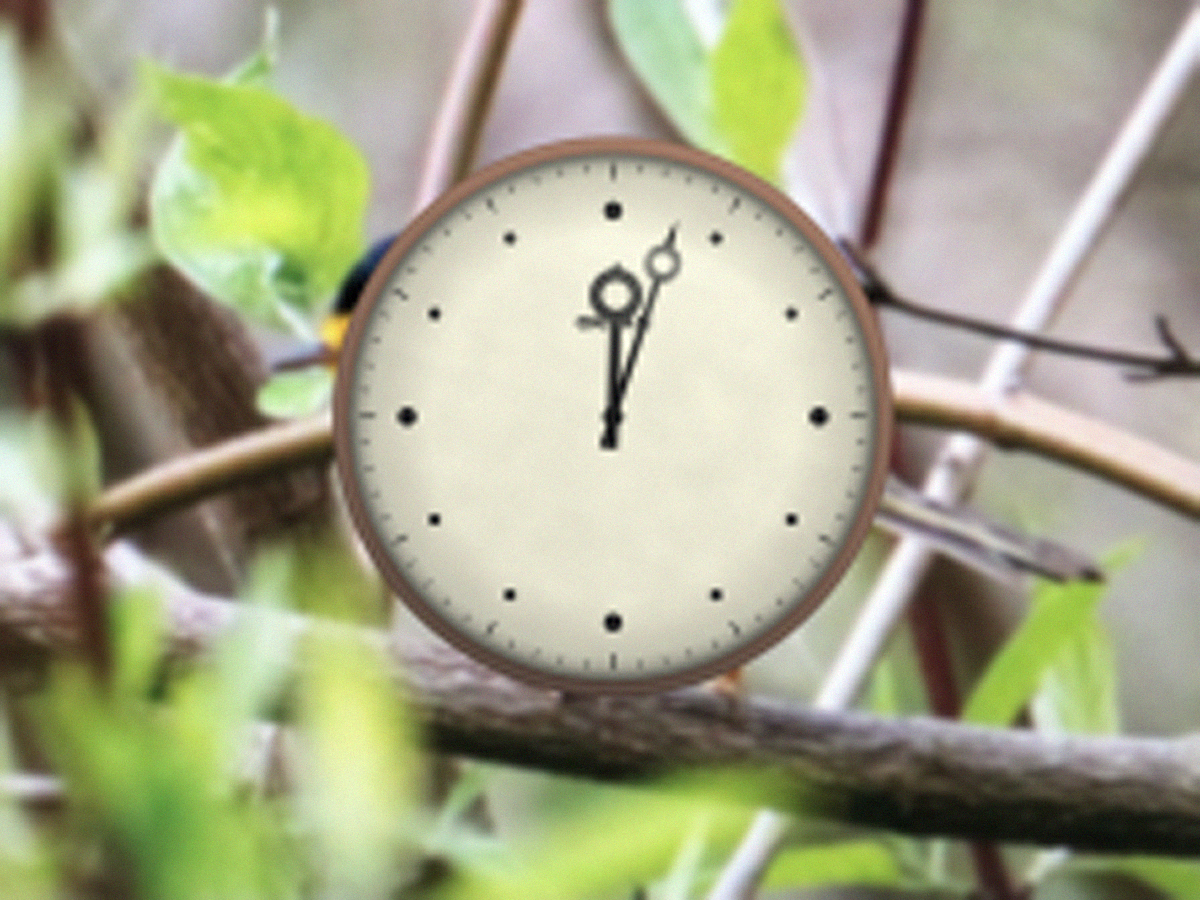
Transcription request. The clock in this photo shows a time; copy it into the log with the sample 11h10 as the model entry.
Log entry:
12h03
